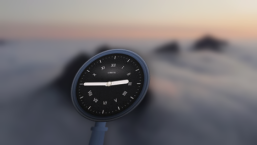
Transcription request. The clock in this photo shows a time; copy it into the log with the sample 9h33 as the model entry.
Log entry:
2h45
